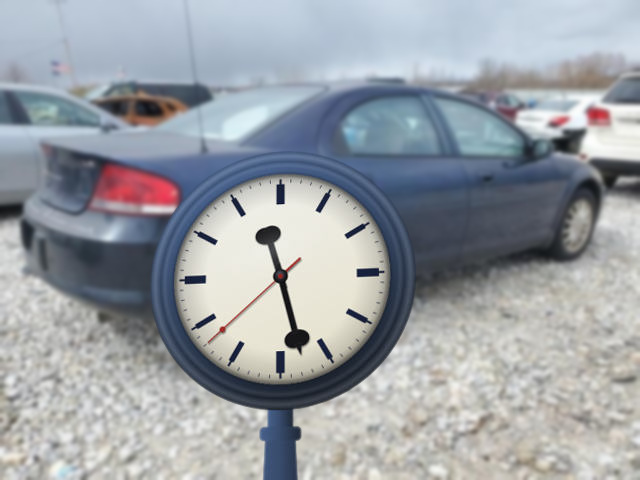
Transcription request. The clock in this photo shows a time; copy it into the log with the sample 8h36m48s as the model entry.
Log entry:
11h27m38s
